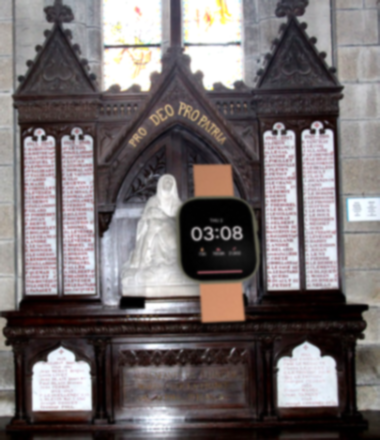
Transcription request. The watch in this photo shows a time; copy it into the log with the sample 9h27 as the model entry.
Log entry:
3h08
